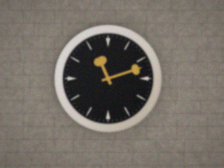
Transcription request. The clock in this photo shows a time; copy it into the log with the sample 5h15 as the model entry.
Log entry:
11h12
